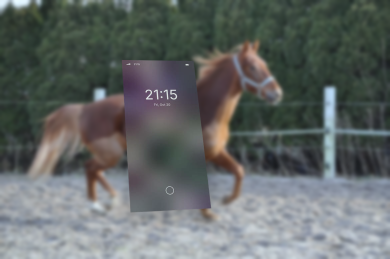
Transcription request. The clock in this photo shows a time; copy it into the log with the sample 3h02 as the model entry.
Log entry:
21h15
